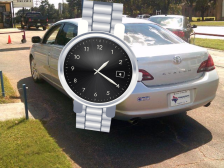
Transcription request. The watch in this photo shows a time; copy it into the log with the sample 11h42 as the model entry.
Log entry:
1h20
